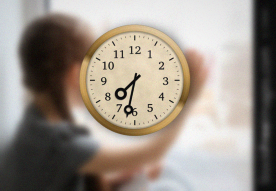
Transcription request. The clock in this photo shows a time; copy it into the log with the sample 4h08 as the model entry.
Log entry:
7h32
